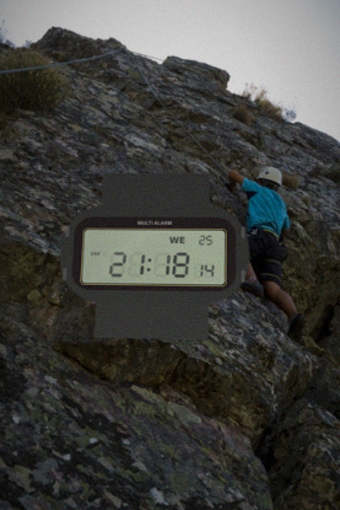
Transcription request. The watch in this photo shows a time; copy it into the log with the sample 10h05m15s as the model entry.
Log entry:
21h18m14s
